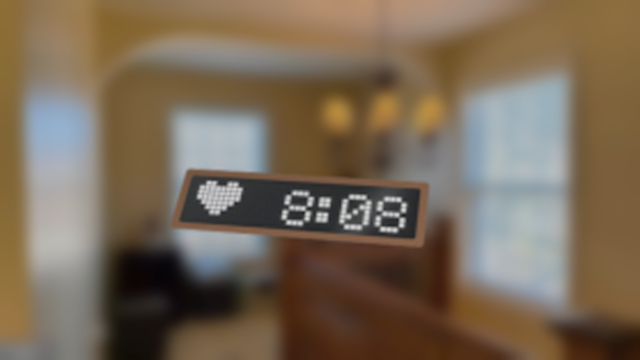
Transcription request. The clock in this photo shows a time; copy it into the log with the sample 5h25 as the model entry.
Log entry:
8h08
